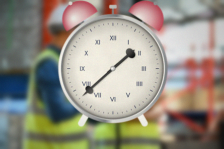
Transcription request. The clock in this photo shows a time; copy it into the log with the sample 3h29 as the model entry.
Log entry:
1h38
